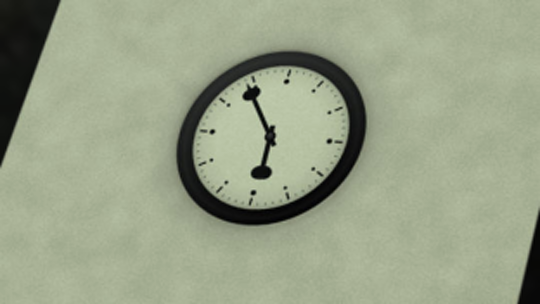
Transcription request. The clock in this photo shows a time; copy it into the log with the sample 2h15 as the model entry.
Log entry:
5h54
